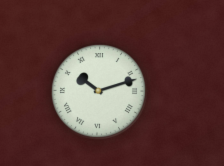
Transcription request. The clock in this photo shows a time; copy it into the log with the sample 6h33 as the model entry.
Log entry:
10h12
